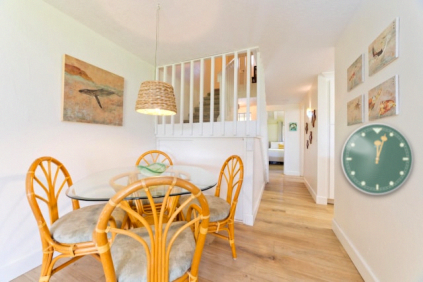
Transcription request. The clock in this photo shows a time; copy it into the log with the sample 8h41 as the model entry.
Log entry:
12h03
